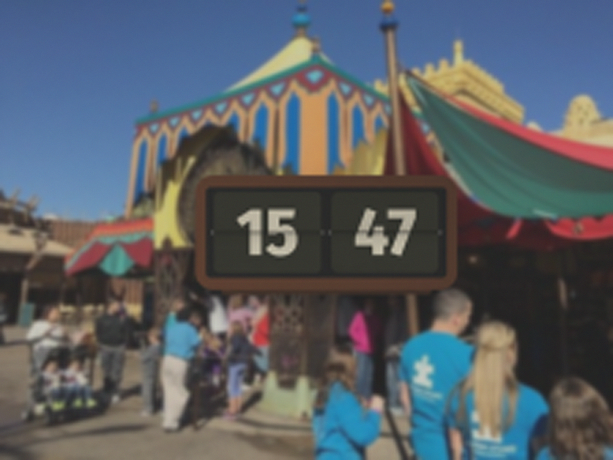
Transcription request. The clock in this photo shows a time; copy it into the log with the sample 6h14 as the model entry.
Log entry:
15h47
